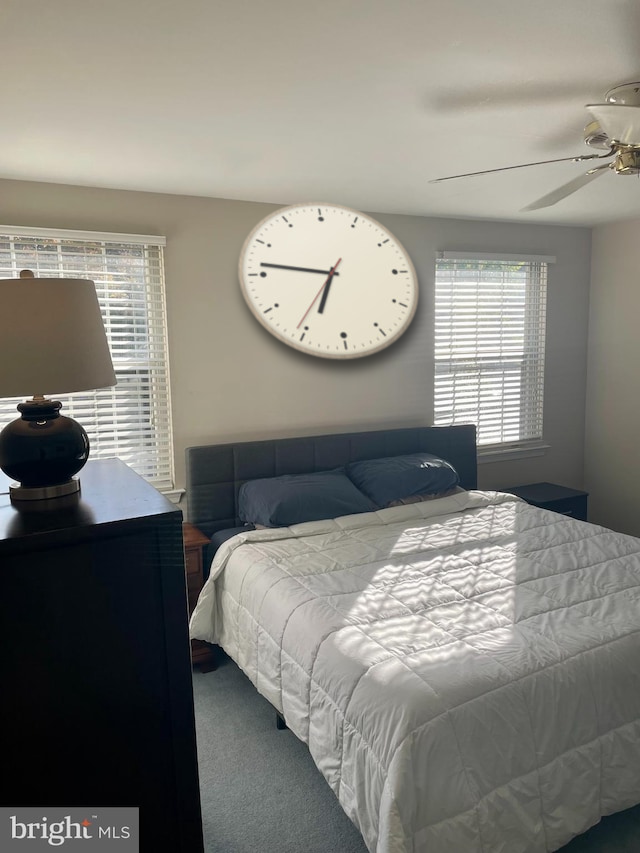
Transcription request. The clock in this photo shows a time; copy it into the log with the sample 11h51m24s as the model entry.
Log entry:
6h46m36s
